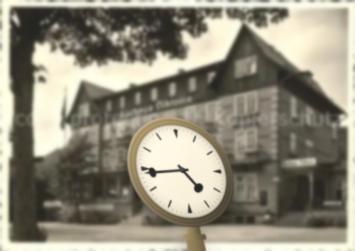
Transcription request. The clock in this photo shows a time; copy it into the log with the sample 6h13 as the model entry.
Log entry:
4h44
